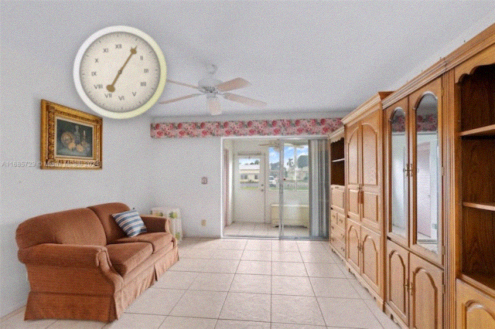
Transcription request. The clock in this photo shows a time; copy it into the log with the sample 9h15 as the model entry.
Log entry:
7h06
